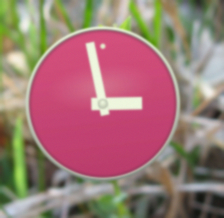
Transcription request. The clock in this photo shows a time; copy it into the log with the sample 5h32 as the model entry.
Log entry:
2h58
